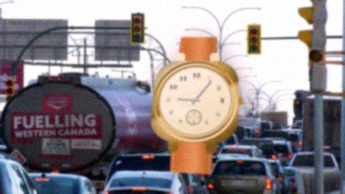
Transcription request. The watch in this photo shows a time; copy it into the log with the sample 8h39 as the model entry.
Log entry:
9h06
